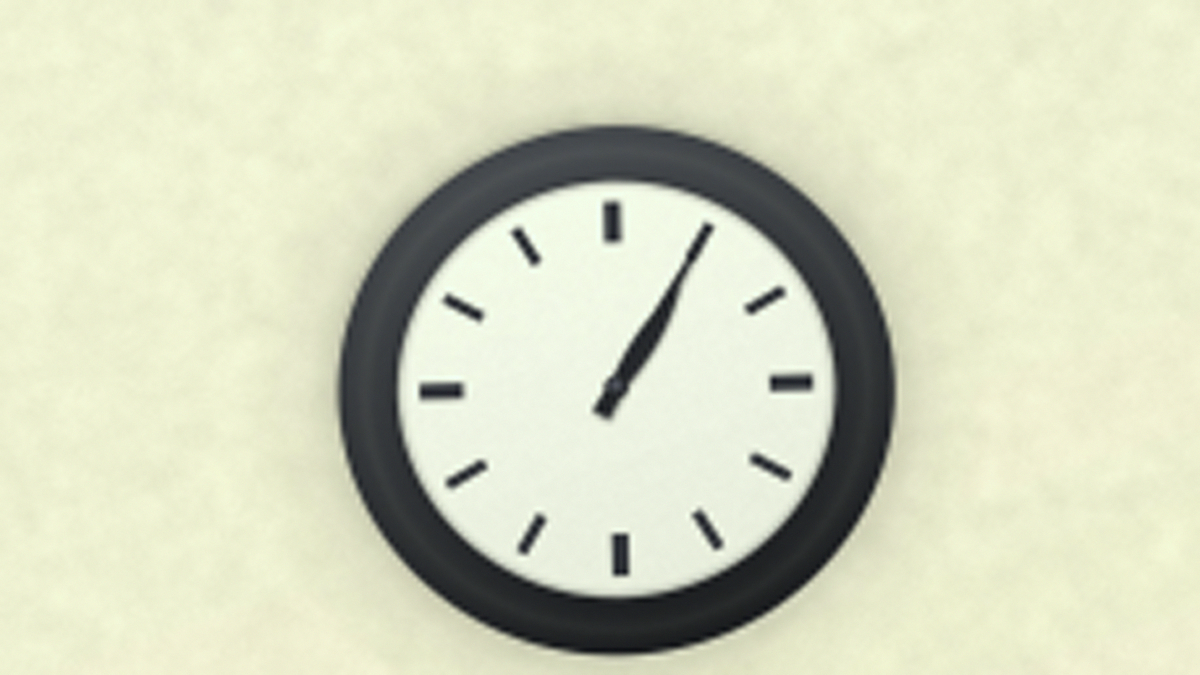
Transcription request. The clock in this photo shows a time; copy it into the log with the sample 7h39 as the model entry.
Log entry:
1h05
